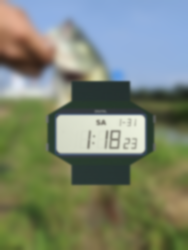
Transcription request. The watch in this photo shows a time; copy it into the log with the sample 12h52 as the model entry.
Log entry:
1h18
